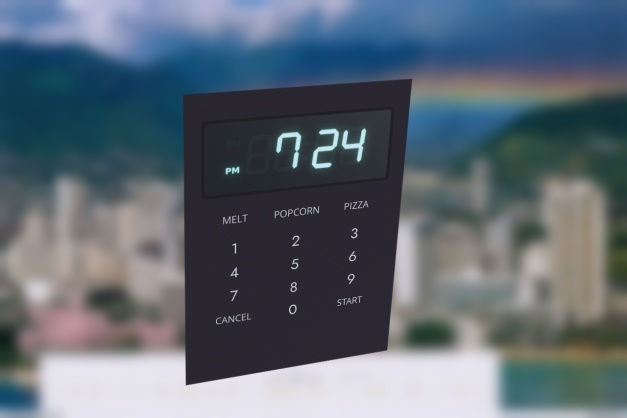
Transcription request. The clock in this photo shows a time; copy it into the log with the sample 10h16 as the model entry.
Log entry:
7h24
